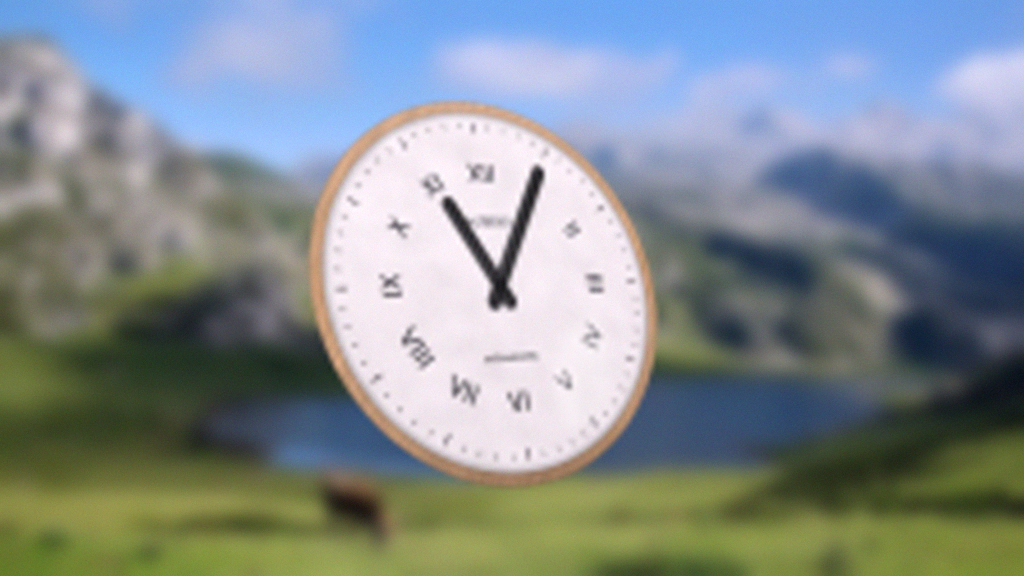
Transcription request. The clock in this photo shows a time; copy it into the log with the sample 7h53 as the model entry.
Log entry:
11h05
